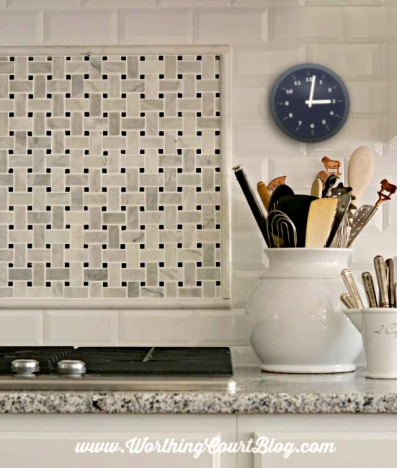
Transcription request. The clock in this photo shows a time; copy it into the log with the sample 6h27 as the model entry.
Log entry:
3h02
